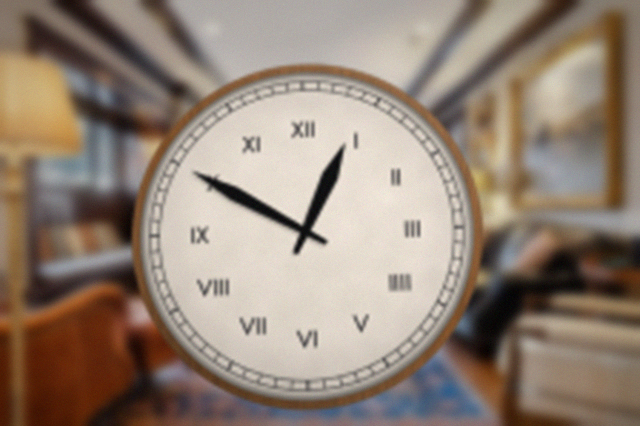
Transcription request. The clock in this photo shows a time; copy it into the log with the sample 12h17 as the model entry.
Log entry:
12h50
